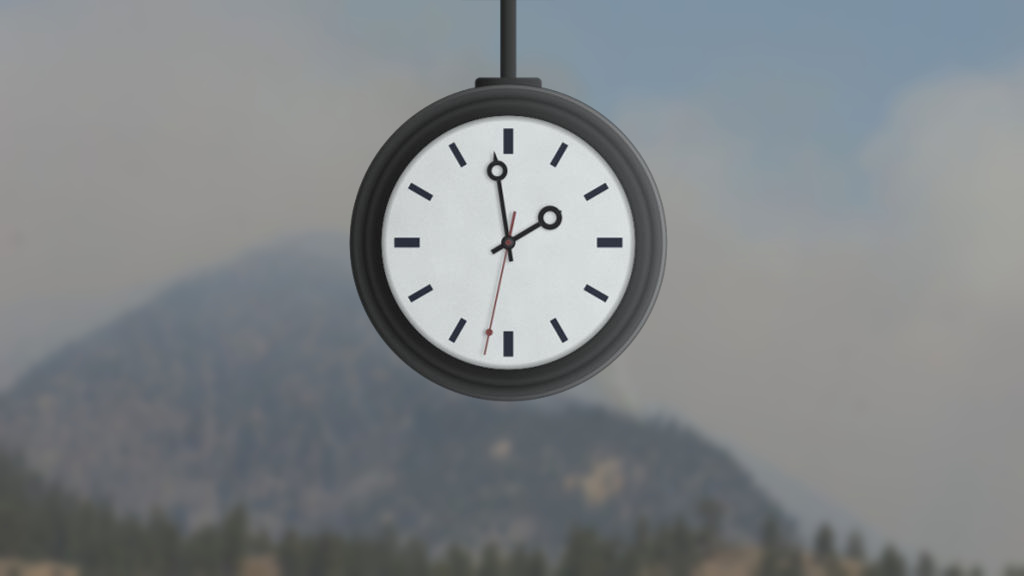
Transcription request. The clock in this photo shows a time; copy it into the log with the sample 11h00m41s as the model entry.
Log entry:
1h58m32s
